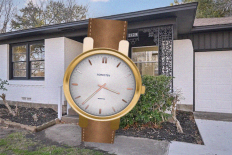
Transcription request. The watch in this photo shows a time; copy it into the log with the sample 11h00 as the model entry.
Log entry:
3h37
